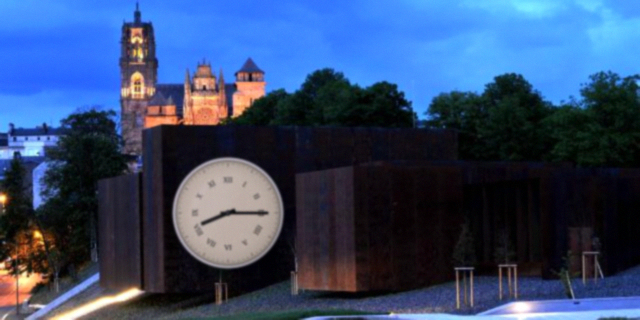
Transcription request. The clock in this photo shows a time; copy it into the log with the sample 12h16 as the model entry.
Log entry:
8h15
